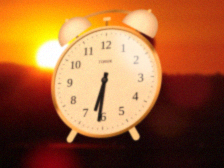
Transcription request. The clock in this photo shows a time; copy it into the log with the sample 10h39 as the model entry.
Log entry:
6h31
